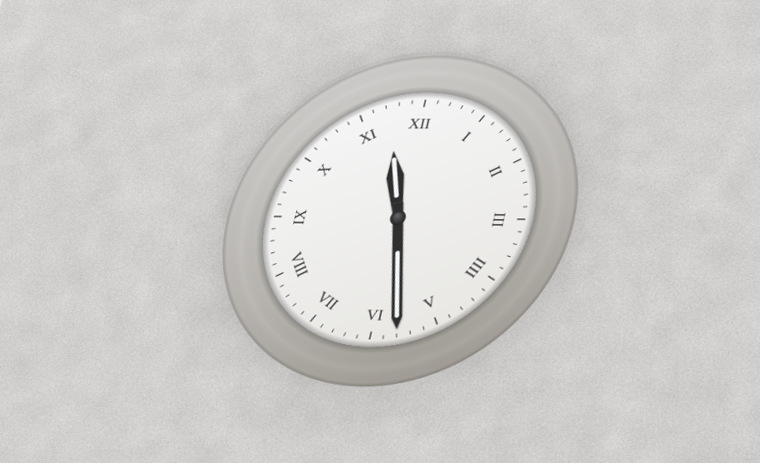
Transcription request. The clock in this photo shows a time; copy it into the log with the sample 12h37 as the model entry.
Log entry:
11h28
